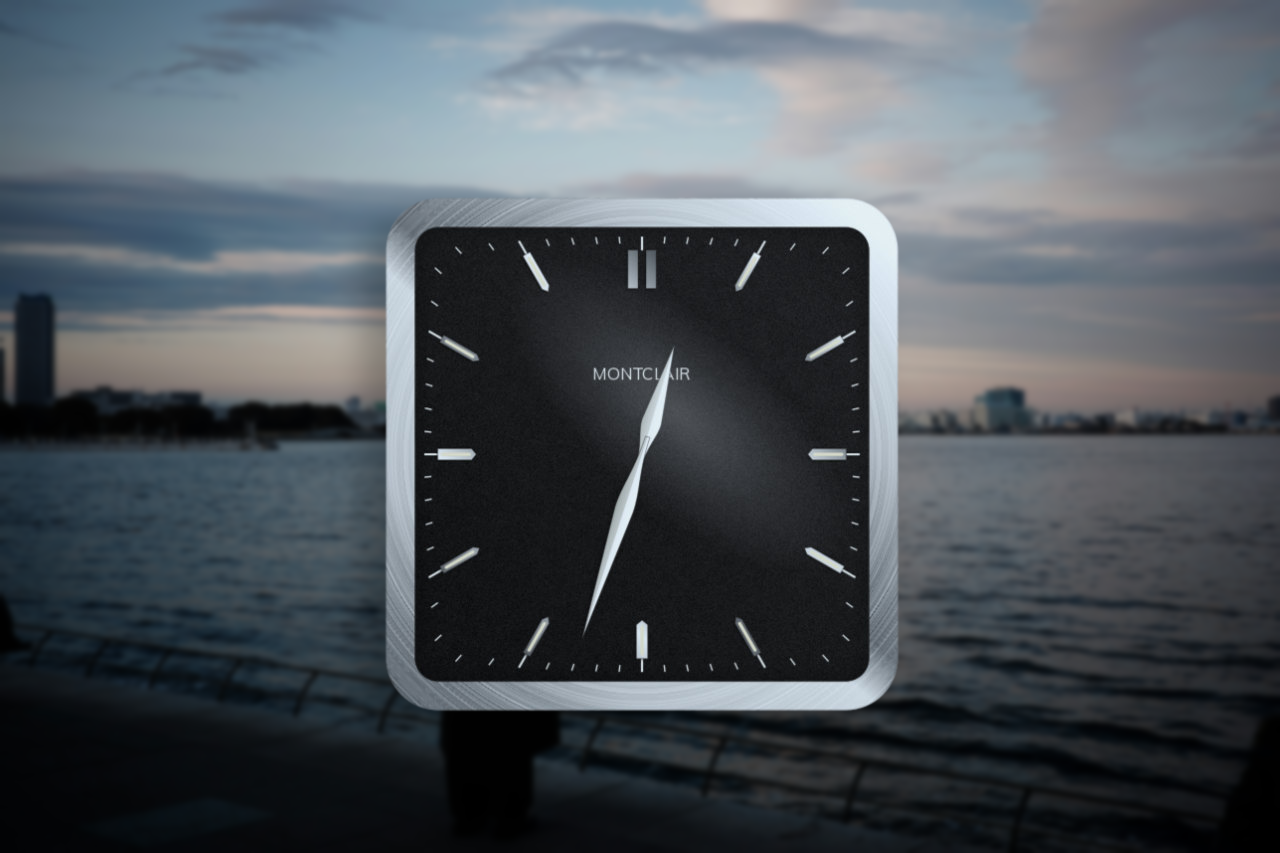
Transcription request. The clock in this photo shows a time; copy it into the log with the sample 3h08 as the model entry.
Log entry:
12h33
